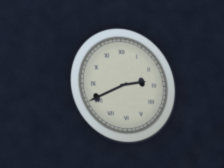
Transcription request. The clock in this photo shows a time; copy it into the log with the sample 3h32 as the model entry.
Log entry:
2h41
